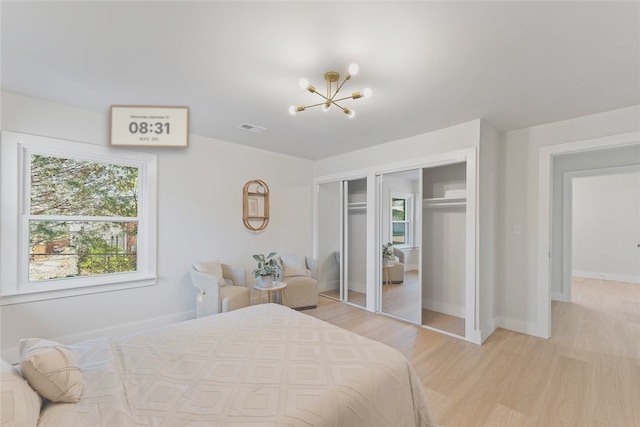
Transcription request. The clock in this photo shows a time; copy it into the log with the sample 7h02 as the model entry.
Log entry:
8h31
